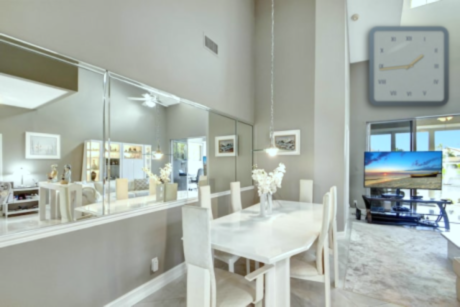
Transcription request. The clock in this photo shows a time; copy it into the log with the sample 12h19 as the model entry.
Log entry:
1h44
